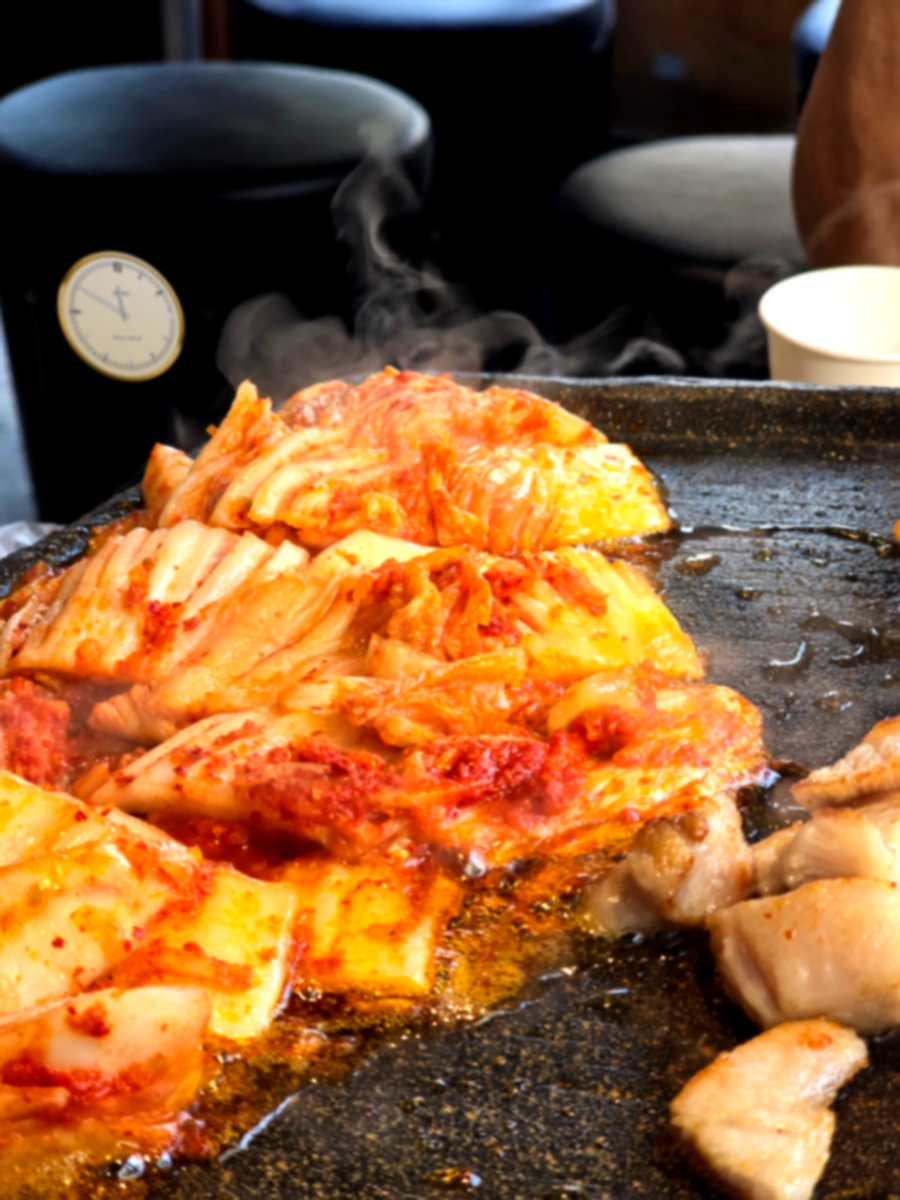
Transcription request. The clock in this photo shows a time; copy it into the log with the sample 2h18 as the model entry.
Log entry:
11h50
